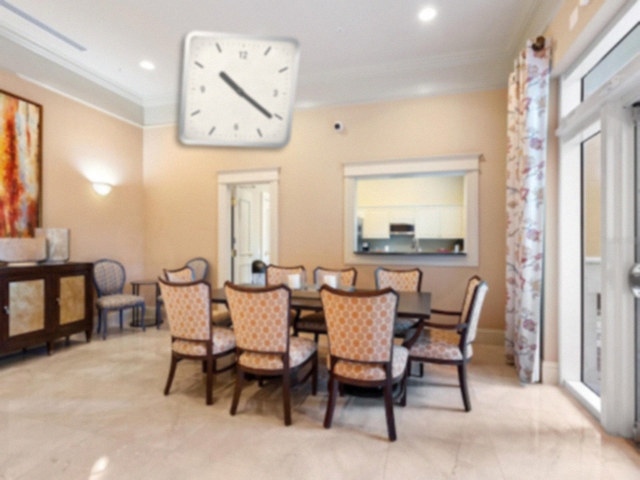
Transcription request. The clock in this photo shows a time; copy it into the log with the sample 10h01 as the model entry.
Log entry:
10h21
